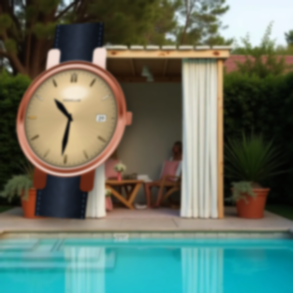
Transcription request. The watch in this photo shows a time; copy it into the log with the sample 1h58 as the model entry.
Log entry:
10h31
